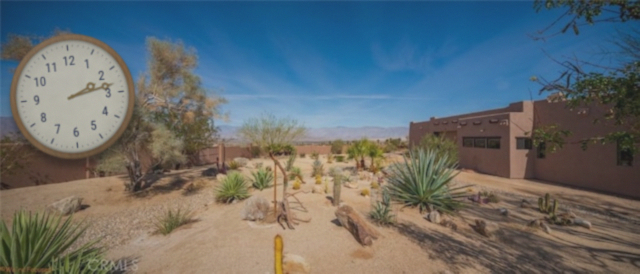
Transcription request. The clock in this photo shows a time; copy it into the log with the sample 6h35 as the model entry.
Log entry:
2h13
